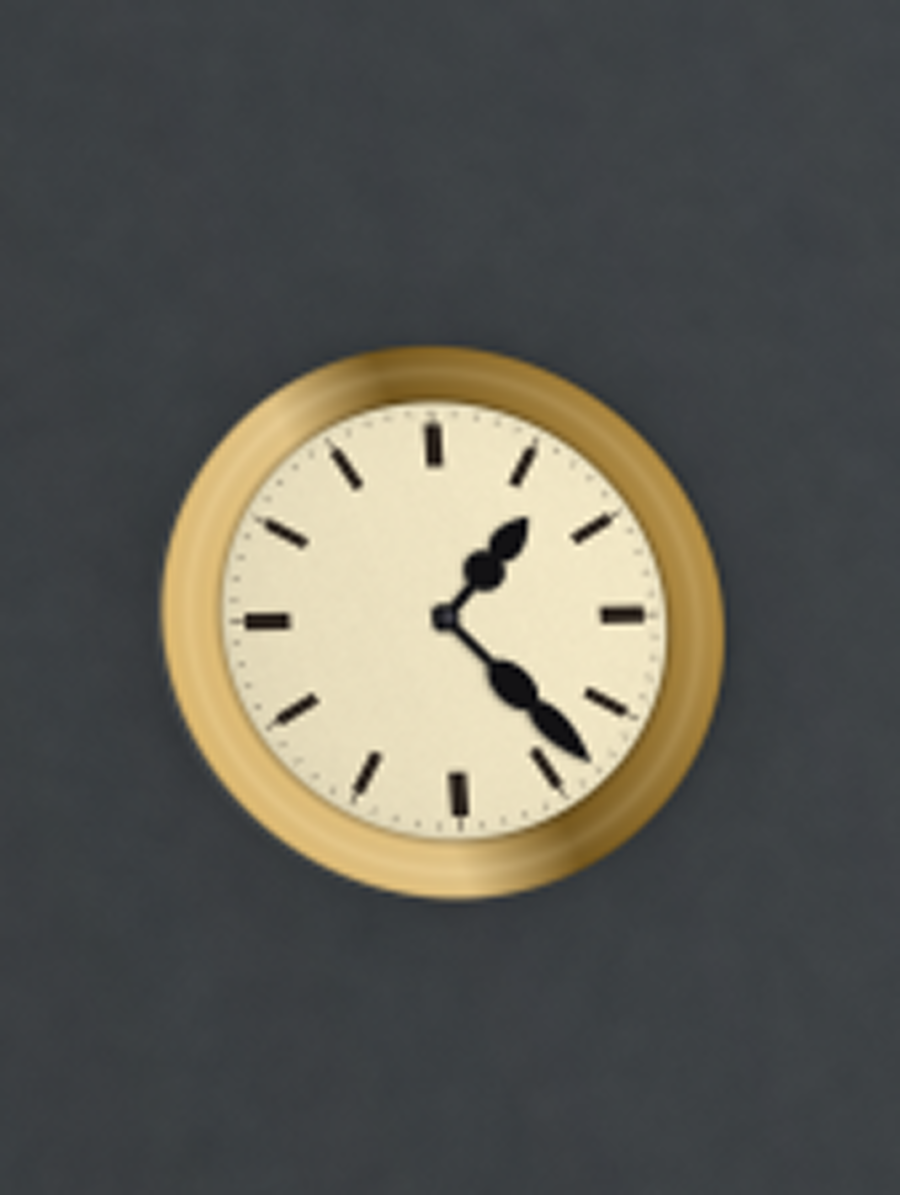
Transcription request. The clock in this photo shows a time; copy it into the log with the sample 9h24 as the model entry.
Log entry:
1h23
